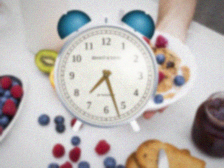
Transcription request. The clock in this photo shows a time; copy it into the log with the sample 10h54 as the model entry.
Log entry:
7h27
